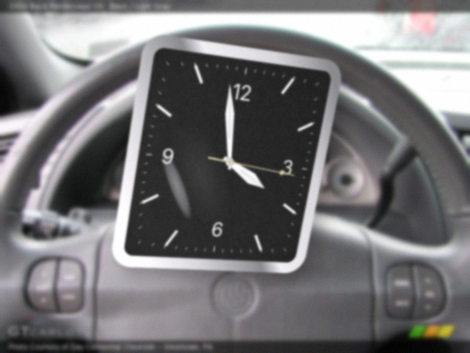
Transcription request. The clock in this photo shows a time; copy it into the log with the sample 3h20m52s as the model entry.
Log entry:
3h58m16s
